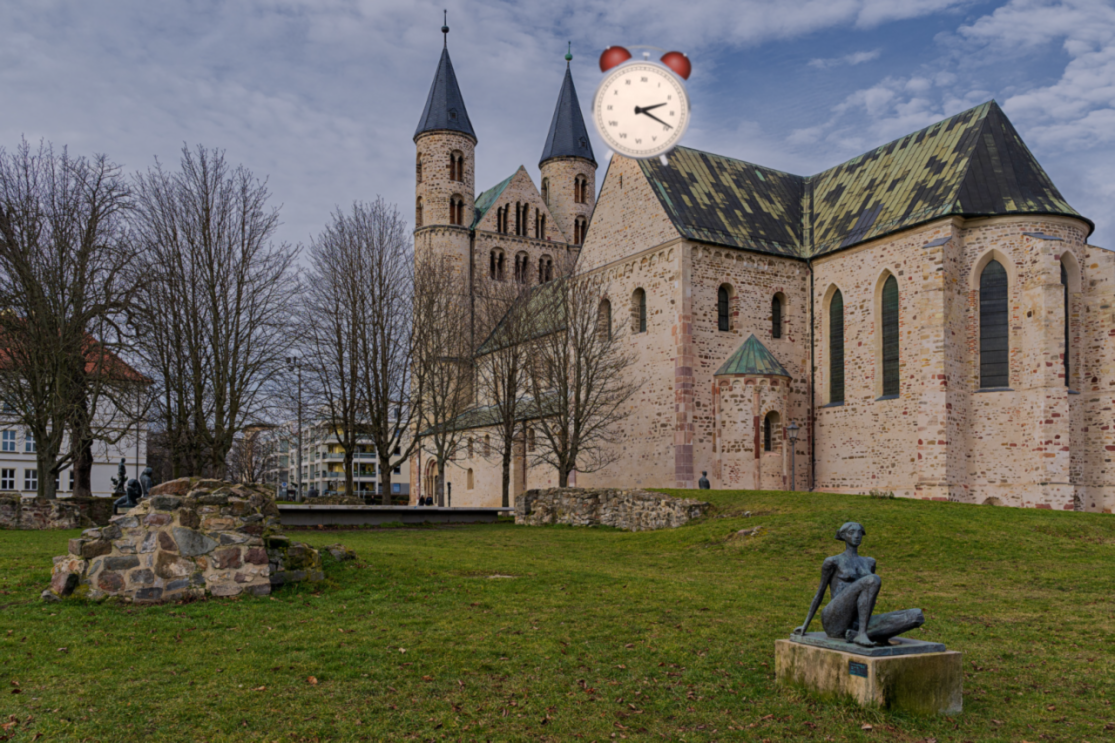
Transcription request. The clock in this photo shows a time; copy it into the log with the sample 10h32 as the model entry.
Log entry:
2h19
